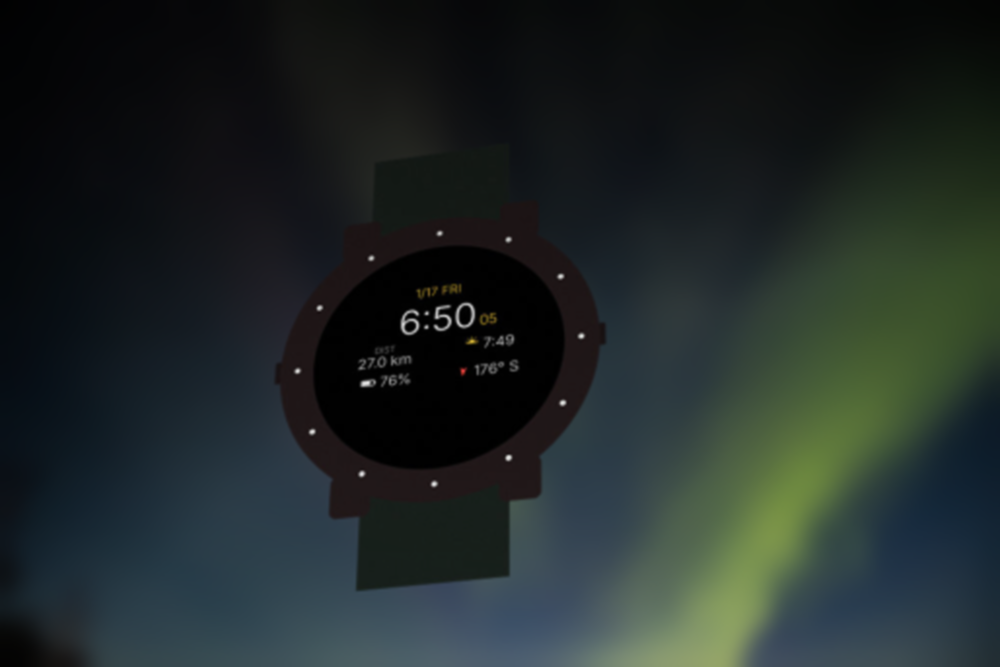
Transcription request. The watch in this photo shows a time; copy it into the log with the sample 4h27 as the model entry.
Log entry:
6h50
